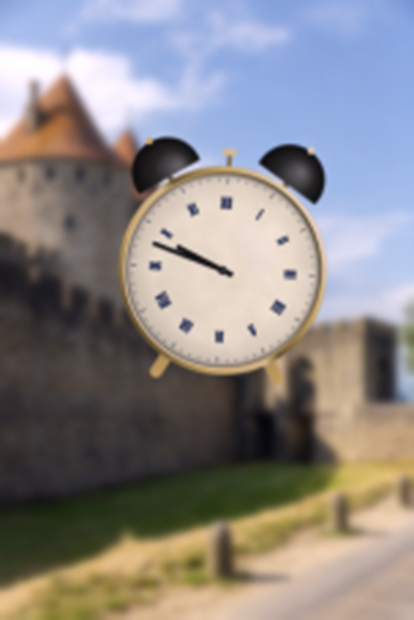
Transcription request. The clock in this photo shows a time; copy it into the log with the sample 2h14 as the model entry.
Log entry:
9h48
